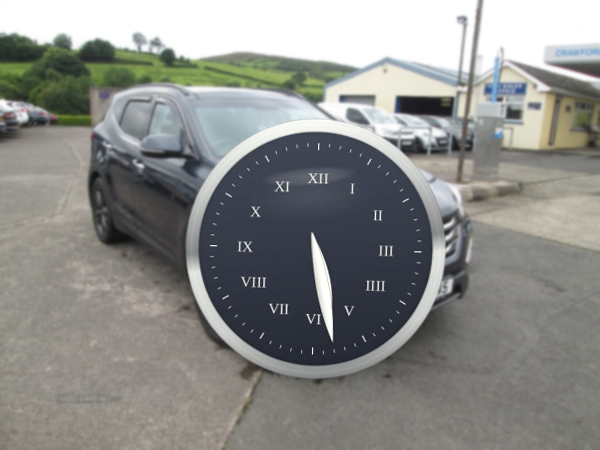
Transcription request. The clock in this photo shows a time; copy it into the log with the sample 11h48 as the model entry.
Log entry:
5h28
